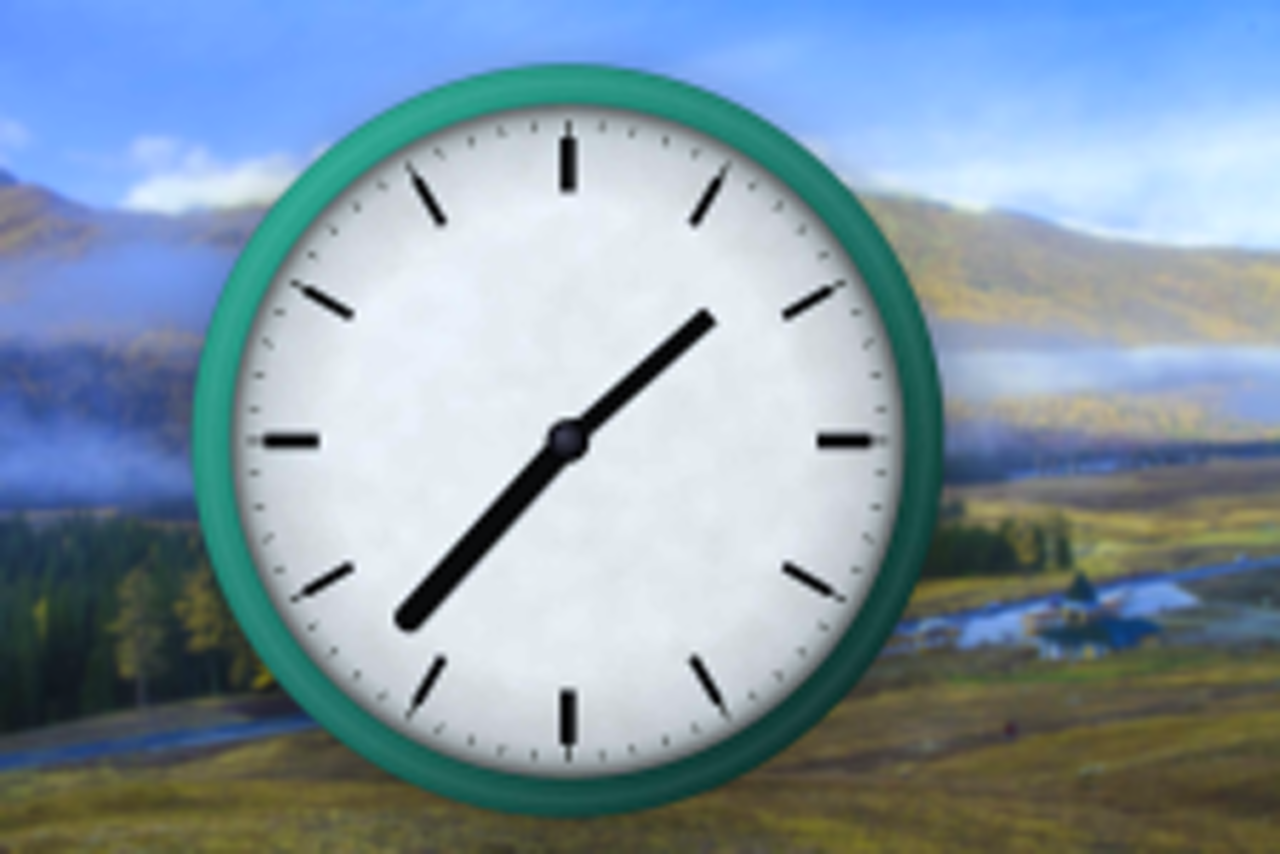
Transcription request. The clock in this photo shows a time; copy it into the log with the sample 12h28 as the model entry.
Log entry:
1h37
